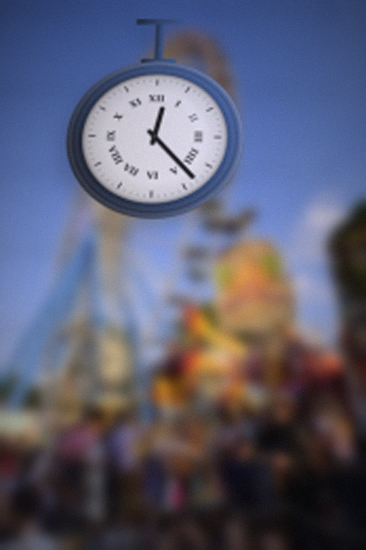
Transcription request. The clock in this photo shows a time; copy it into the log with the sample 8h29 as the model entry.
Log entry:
12h23
